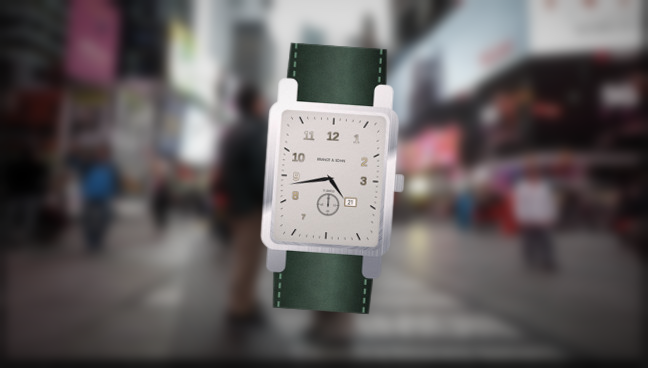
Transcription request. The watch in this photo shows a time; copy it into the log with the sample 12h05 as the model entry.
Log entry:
4h43
